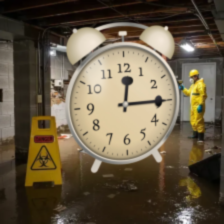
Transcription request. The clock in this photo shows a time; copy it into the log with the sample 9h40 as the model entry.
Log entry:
12h15
